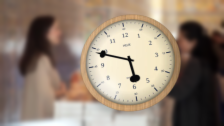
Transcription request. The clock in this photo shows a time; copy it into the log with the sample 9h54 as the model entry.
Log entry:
5h49
